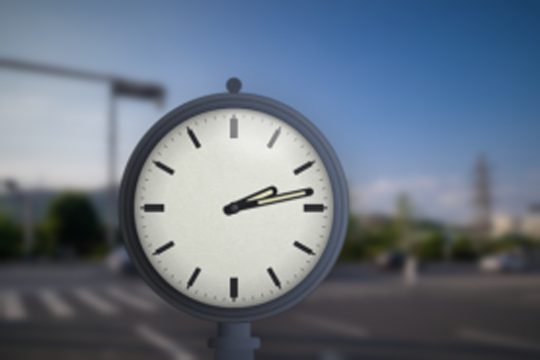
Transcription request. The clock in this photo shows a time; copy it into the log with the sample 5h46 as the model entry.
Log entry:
2h13
